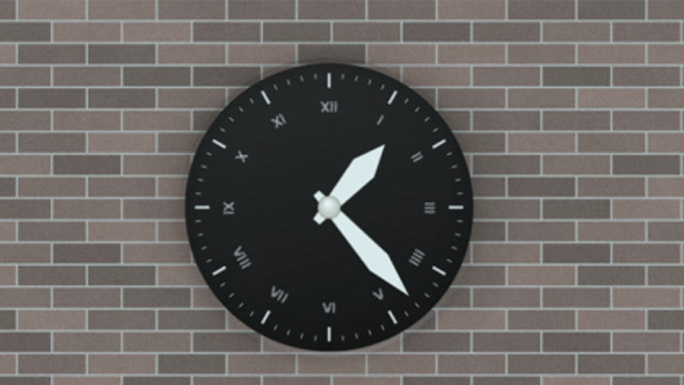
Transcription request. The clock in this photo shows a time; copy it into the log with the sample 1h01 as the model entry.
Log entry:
1h23
